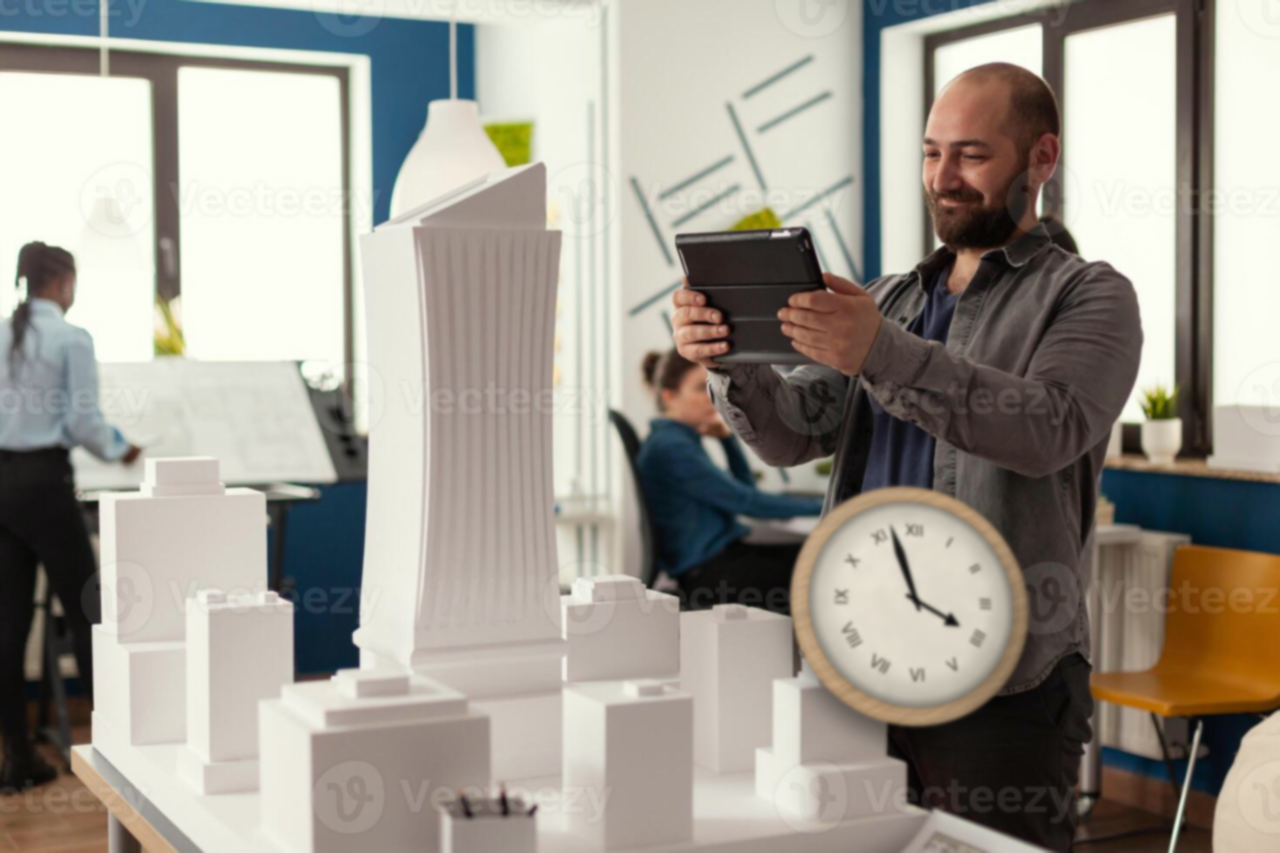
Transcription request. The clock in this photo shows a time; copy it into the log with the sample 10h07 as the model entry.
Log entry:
3h57
